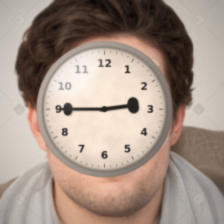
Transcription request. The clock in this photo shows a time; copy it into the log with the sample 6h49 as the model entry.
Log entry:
2h45
